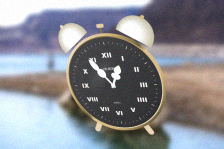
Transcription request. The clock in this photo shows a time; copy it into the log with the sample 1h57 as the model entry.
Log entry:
12h54
